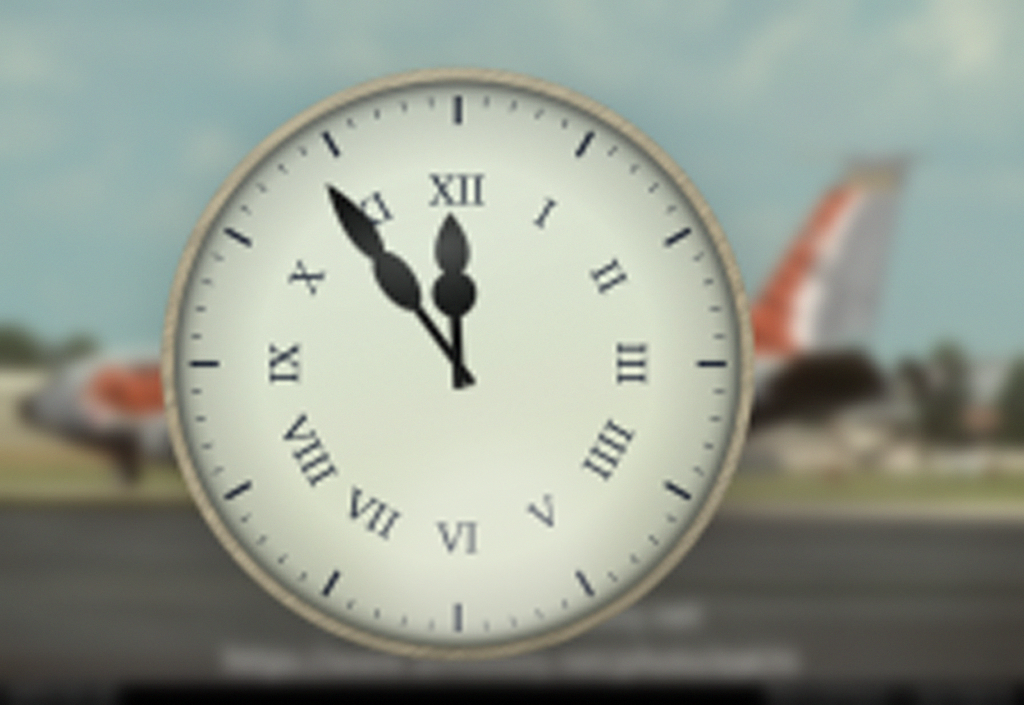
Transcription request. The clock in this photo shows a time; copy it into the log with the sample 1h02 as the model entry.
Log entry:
11h54
